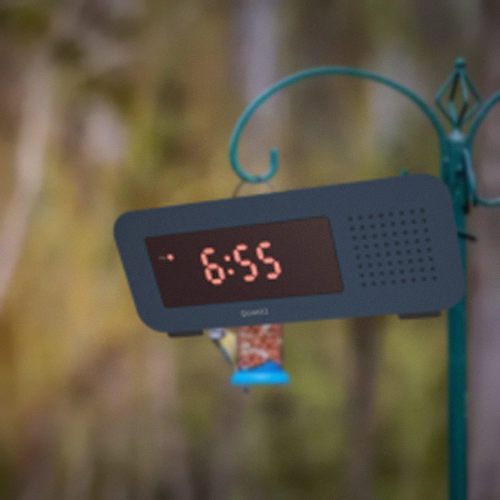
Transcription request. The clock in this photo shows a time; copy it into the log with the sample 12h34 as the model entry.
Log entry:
6h55
